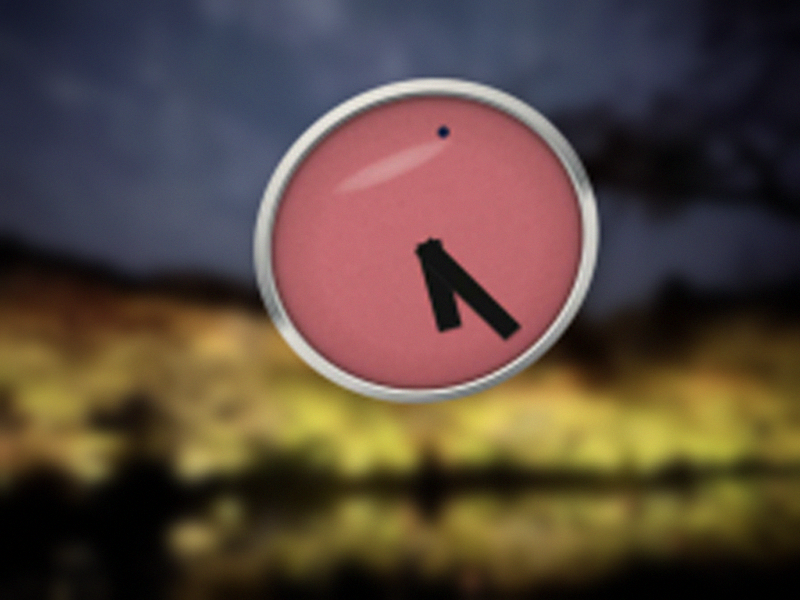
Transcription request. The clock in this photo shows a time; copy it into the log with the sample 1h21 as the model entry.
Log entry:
5h22
